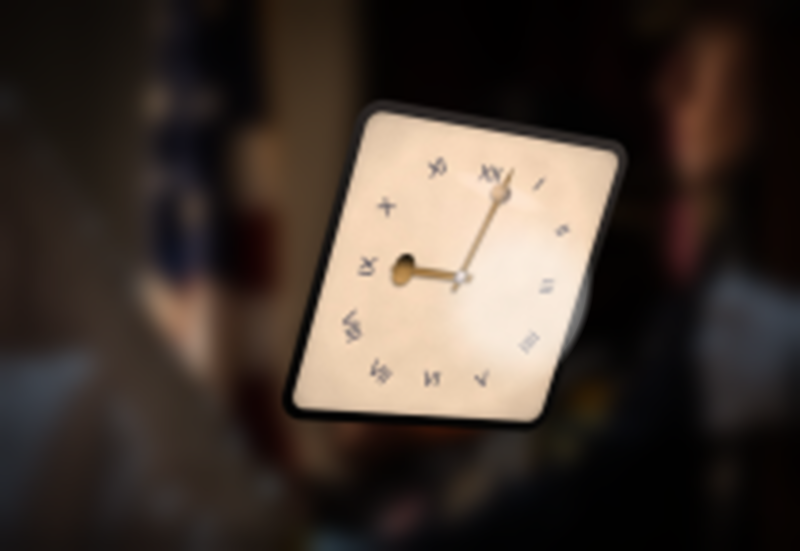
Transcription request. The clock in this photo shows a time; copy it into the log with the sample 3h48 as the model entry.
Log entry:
9h02
